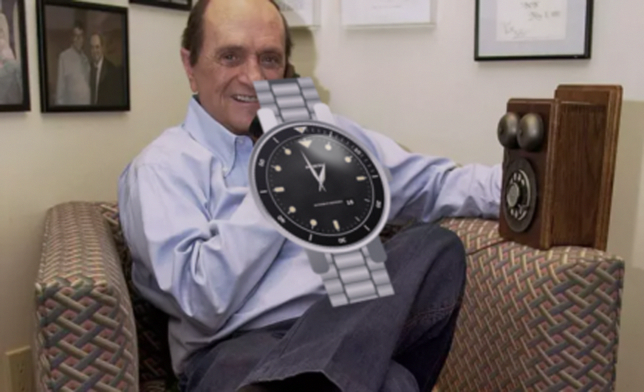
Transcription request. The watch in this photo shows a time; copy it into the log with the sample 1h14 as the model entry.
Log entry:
12h58
